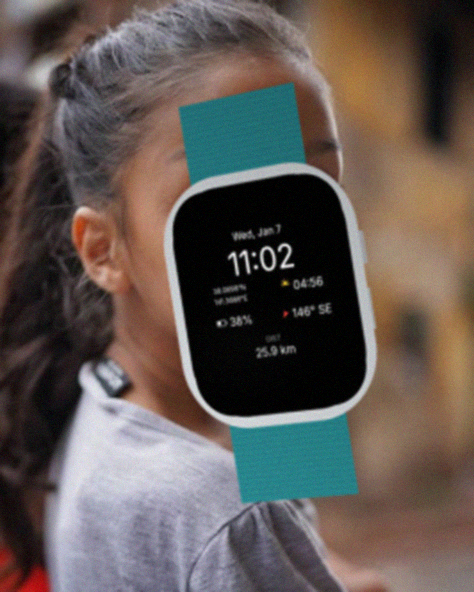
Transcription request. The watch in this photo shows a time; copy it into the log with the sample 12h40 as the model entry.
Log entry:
11h02
